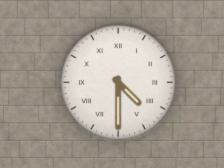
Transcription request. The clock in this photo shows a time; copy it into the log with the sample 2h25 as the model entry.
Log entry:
4h30
